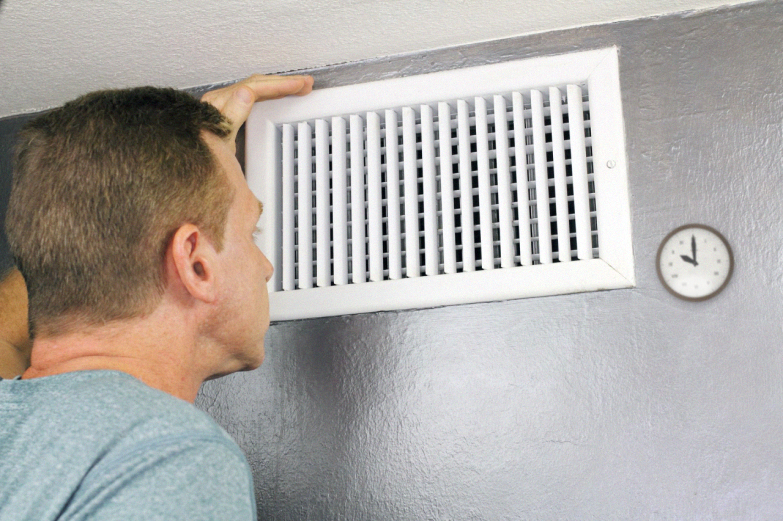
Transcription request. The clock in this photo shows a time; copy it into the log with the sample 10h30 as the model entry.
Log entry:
10h00
